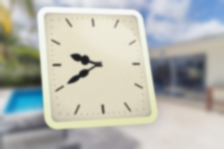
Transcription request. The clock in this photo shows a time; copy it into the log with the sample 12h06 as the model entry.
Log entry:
9h40
